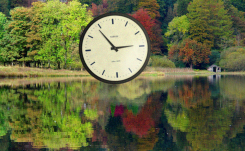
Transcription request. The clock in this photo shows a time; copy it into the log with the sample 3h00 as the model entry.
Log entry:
2h54
